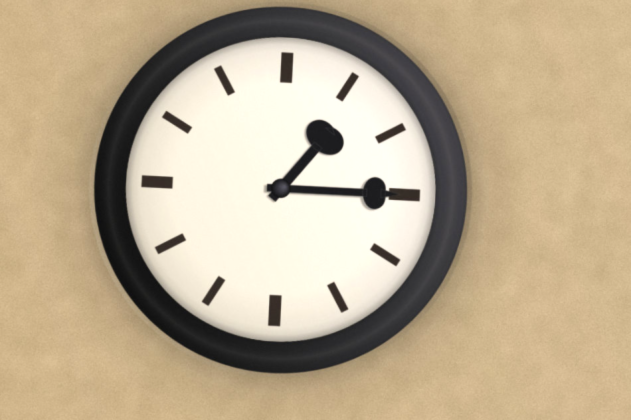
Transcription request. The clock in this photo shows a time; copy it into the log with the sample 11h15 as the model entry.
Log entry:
1h15
